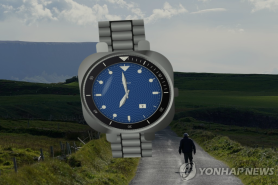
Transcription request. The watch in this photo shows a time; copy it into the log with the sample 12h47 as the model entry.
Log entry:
6h59
